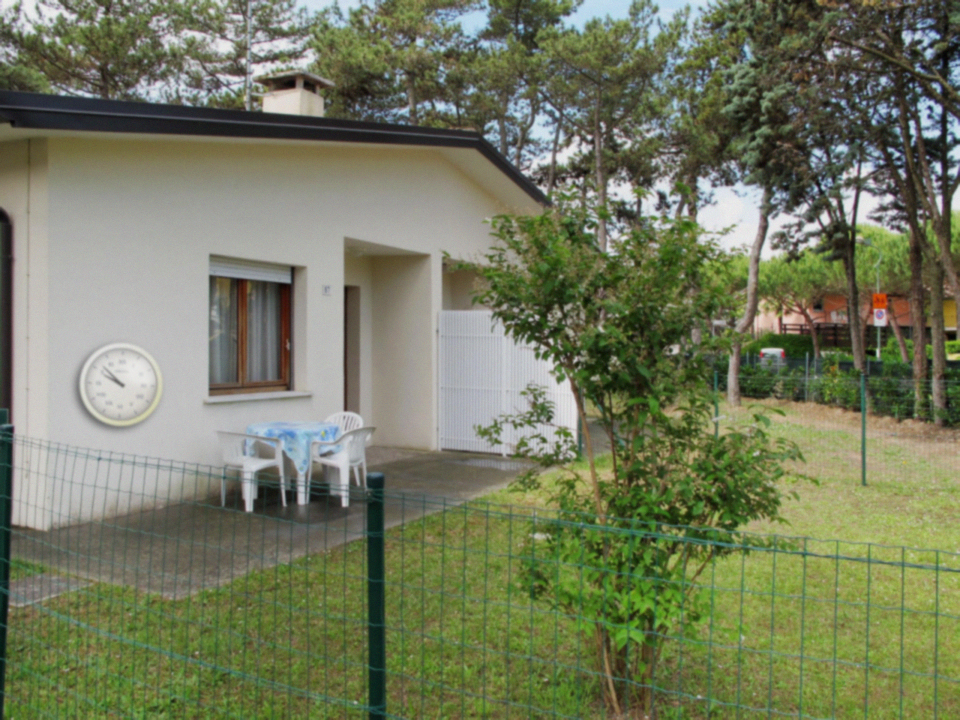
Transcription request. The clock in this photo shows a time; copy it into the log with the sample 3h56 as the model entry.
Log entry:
9h52
